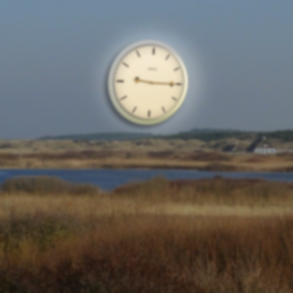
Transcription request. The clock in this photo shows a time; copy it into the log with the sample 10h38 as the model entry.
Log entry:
9h15
